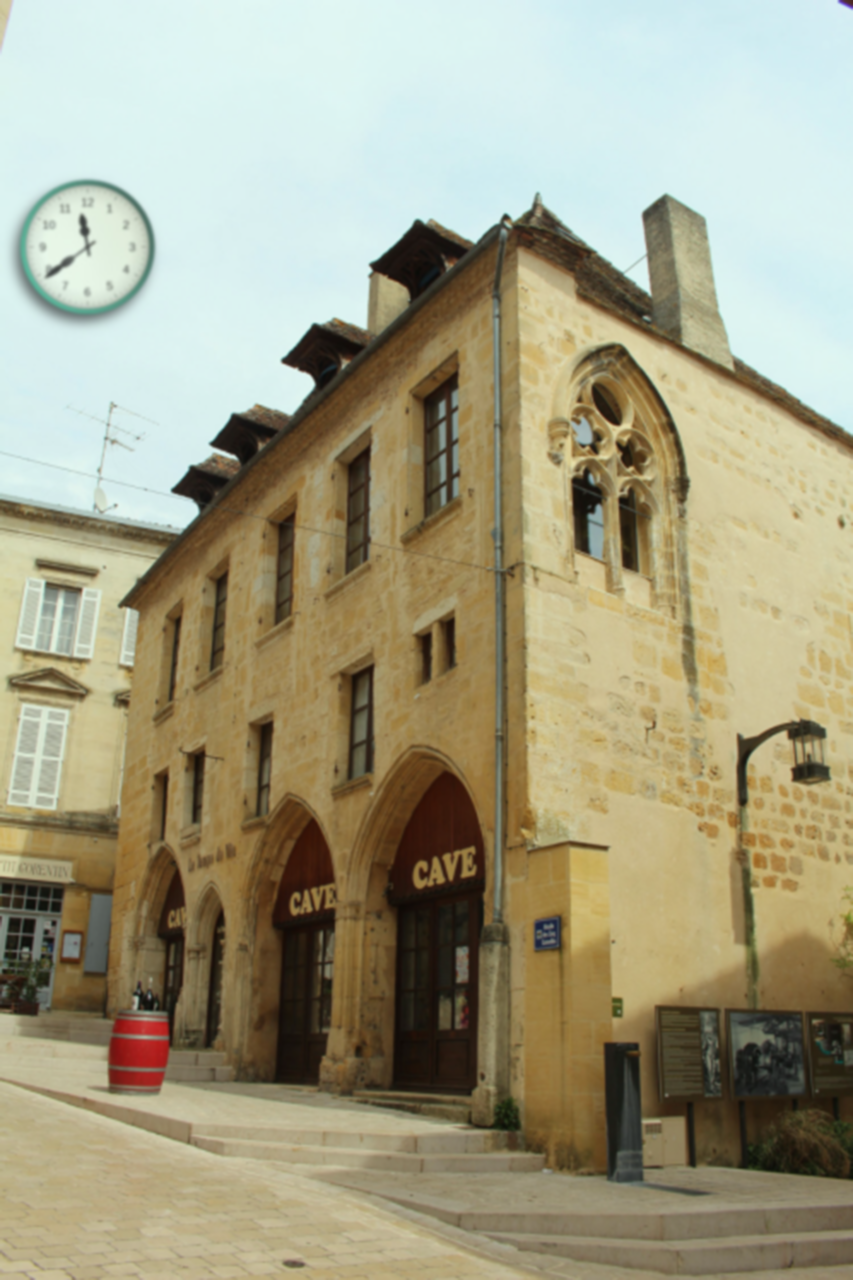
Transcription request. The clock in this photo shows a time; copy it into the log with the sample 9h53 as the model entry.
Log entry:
11h39
